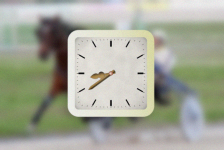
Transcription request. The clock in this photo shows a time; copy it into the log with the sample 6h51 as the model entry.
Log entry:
8h39
